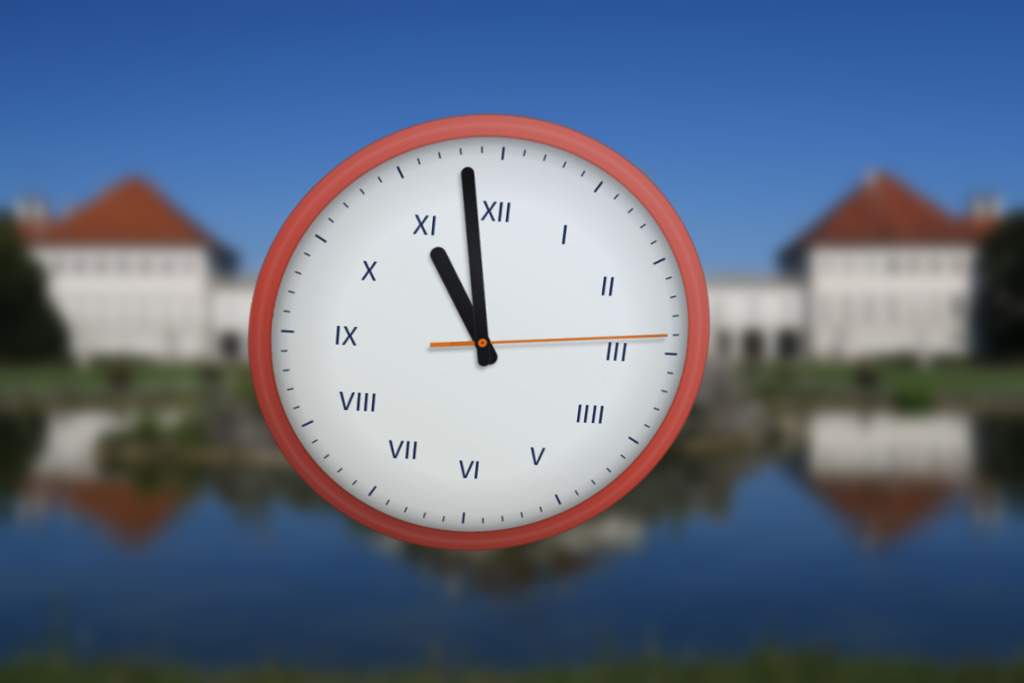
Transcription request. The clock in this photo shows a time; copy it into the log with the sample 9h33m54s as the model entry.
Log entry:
10h58m14s
